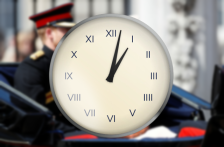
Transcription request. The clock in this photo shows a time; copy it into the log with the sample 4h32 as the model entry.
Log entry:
1h02
